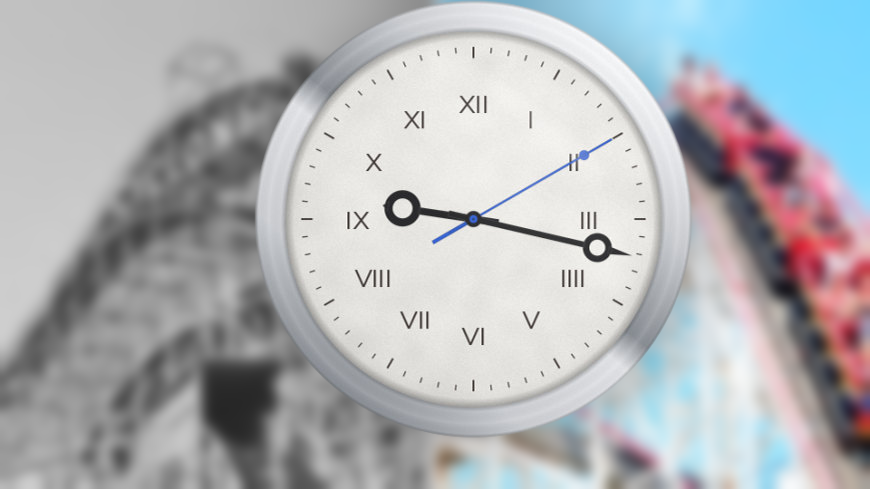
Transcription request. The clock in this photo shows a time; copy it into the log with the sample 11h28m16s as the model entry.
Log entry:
9h17m10s
